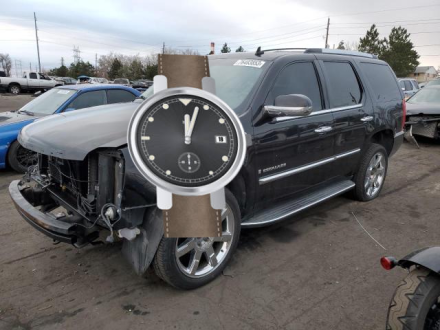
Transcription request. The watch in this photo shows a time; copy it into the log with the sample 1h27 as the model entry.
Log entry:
12h03
